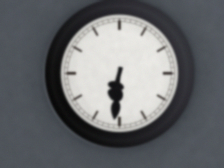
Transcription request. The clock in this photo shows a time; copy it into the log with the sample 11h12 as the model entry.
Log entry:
6h31
